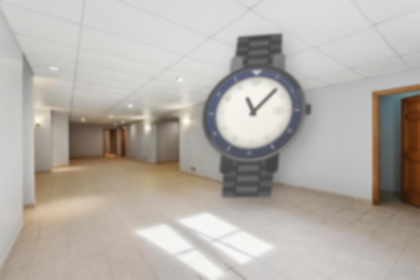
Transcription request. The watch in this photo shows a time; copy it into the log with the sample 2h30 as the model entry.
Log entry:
11h07
